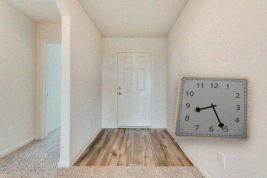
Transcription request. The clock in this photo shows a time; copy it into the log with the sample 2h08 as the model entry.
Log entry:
8h26
